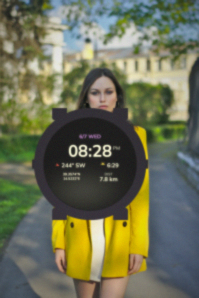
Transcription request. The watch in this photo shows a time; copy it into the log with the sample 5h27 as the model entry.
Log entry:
8h28
